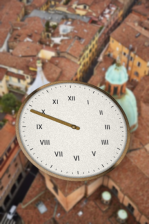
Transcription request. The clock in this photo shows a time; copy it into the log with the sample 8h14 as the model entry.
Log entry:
9h49
